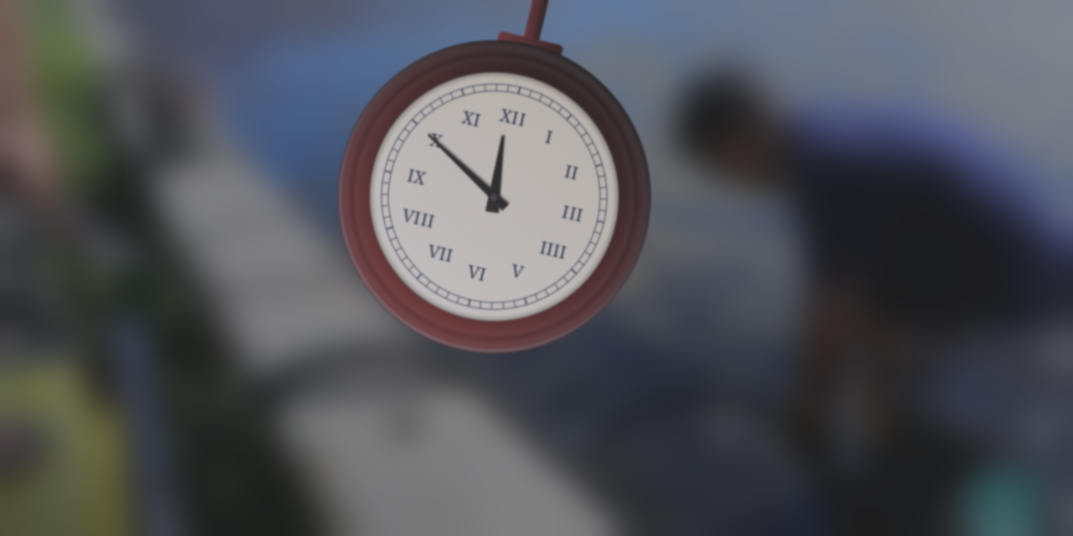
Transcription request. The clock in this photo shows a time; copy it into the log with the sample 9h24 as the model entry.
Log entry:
11h50
